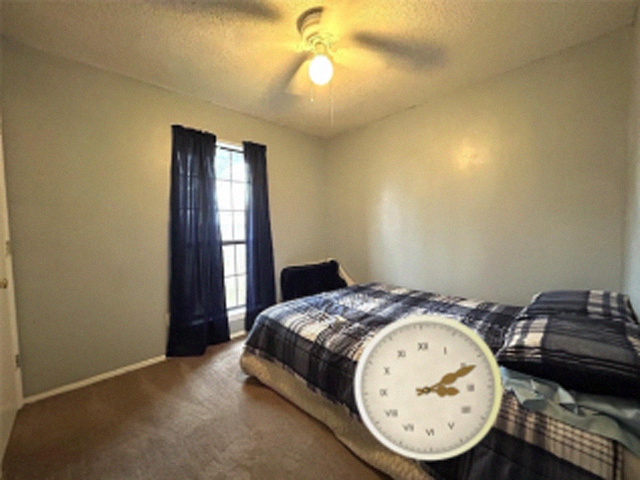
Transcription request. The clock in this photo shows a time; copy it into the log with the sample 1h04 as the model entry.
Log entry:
3h11
